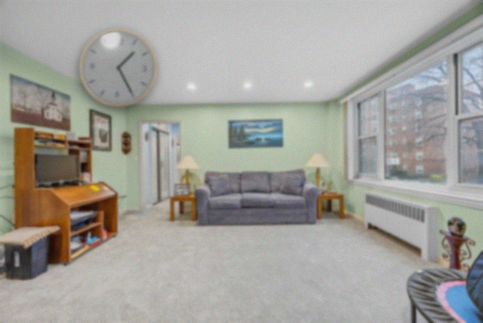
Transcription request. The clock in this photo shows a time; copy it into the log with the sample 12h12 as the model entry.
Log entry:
1h25
